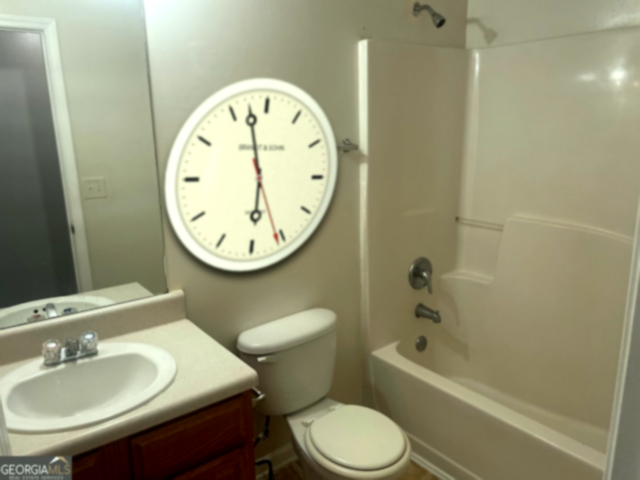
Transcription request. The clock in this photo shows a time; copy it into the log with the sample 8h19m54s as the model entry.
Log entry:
5h57m26s
